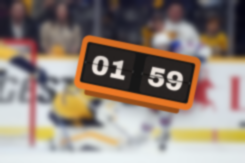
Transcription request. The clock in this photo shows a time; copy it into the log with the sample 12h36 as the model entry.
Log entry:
1h59
